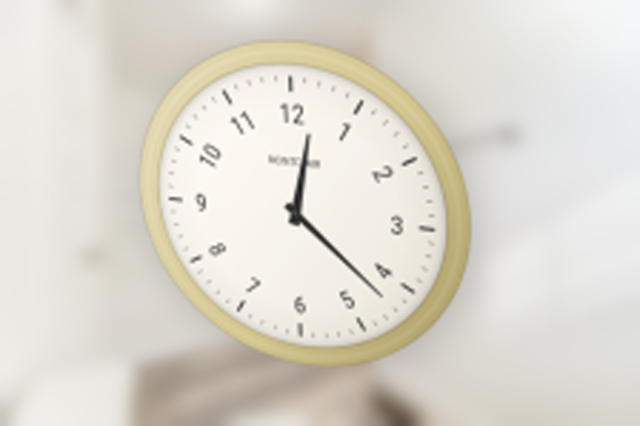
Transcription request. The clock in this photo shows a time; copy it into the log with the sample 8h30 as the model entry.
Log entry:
12h22
